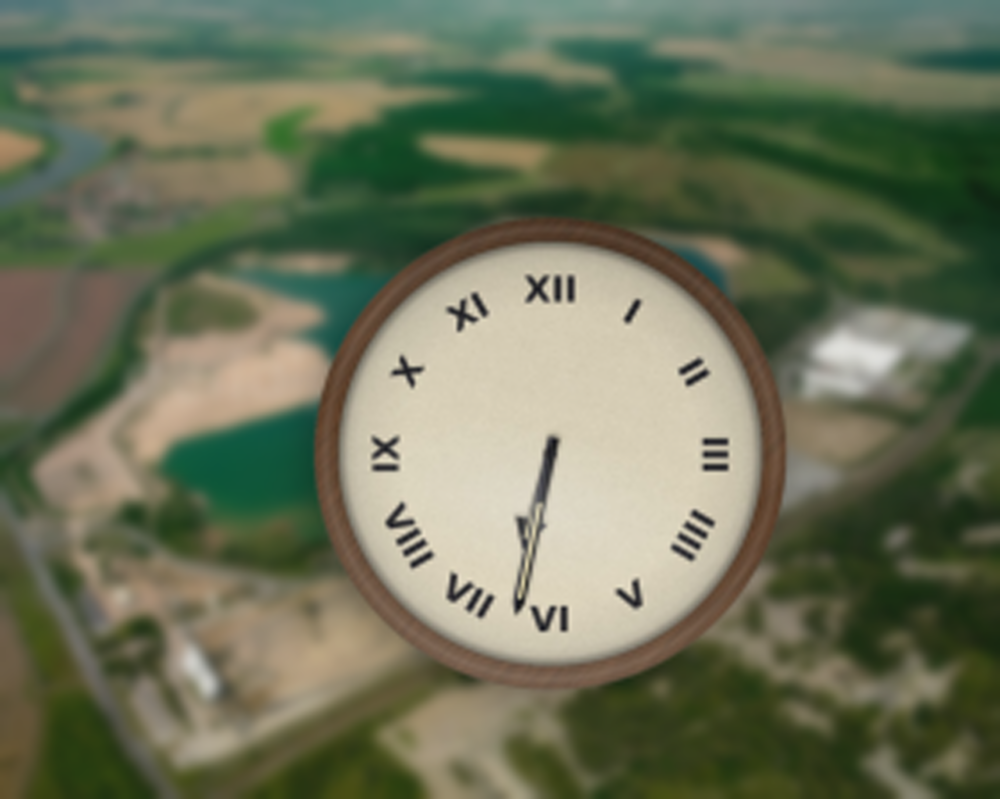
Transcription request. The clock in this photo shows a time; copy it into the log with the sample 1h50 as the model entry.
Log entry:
6h32
